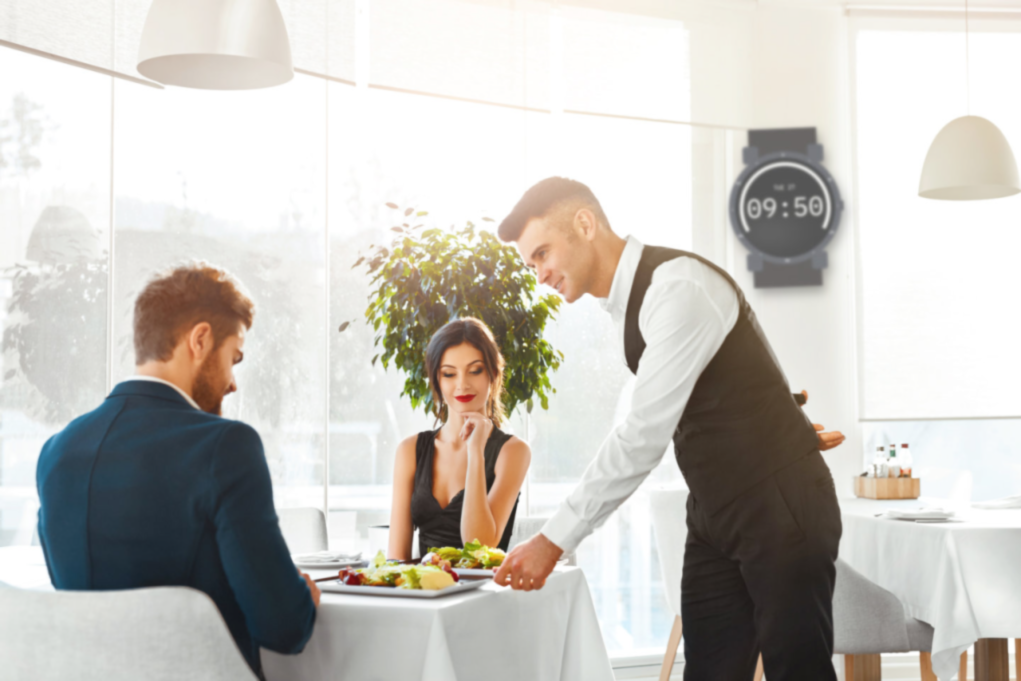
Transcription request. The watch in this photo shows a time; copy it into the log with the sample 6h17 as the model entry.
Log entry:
9h50
